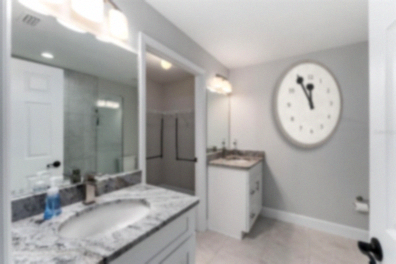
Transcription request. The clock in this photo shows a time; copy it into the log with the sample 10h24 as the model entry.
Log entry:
11h55
